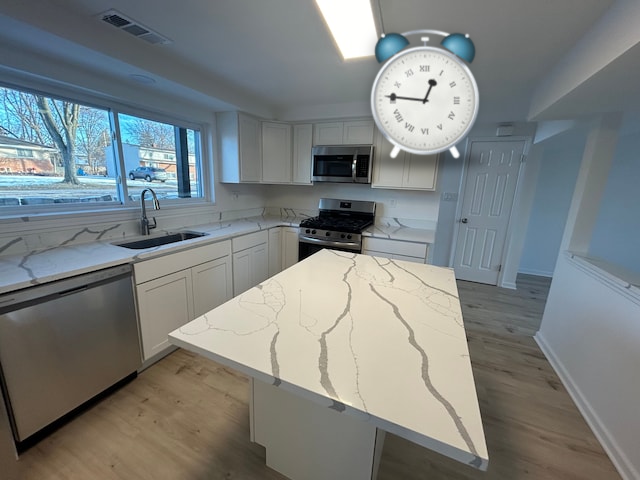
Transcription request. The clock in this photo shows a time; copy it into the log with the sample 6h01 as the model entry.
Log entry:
12h46
